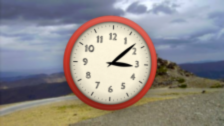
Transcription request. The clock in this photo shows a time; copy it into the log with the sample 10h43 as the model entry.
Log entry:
3h08
